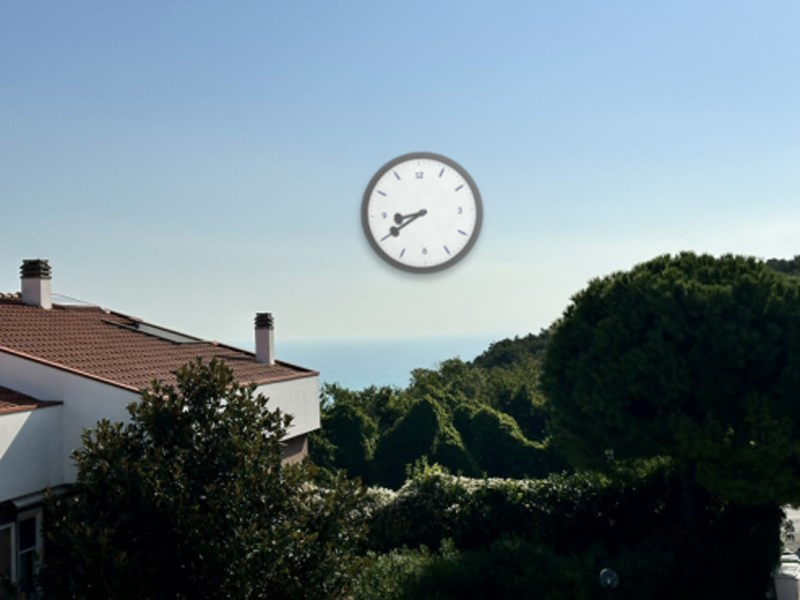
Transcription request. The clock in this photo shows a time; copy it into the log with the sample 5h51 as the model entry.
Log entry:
8h40
